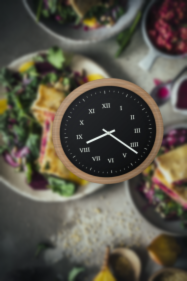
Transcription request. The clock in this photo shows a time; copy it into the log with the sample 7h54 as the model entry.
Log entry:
8h22
